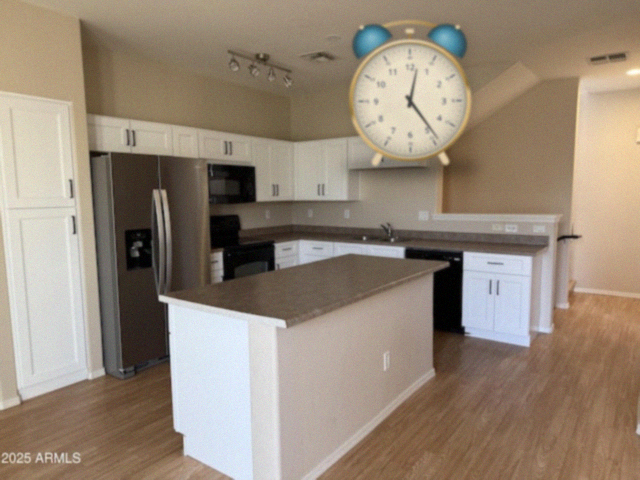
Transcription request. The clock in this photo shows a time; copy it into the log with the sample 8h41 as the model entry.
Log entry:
12h24
